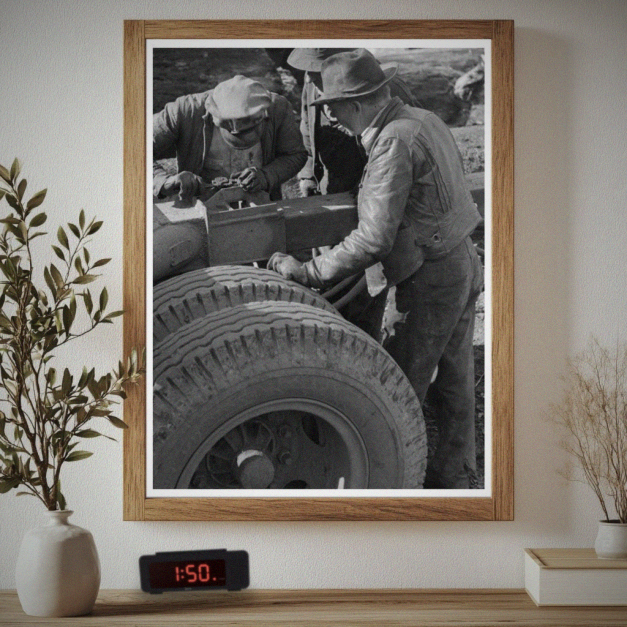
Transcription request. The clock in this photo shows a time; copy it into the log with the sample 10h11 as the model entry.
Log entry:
1h50
